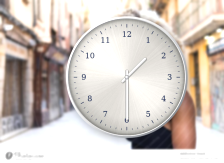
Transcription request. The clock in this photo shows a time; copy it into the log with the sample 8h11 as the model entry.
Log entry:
1h30
